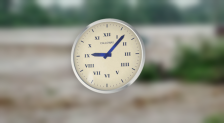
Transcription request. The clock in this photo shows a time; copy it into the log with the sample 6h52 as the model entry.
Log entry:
9h07
